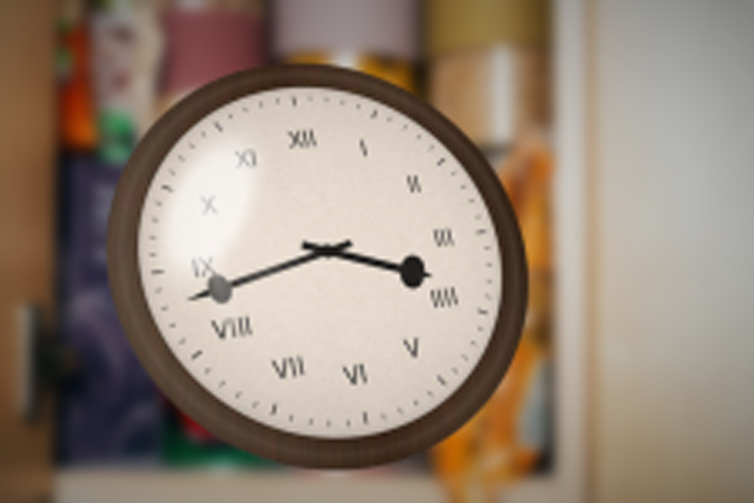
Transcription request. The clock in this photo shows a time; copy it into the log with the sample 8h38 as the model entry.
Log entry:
3h43
